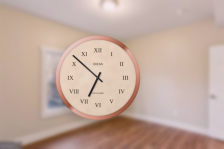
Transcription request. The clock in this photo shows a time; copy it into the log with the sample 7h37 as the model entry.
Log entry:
6h52
